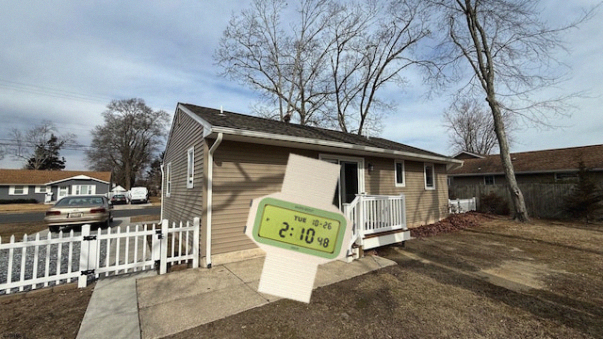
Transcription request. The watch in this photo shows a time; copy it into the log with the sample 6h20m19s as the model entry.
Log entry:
2h10m48s
